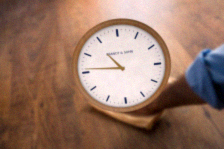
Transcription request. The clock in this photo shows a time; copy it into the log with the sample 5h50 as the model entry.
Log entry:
10h46
